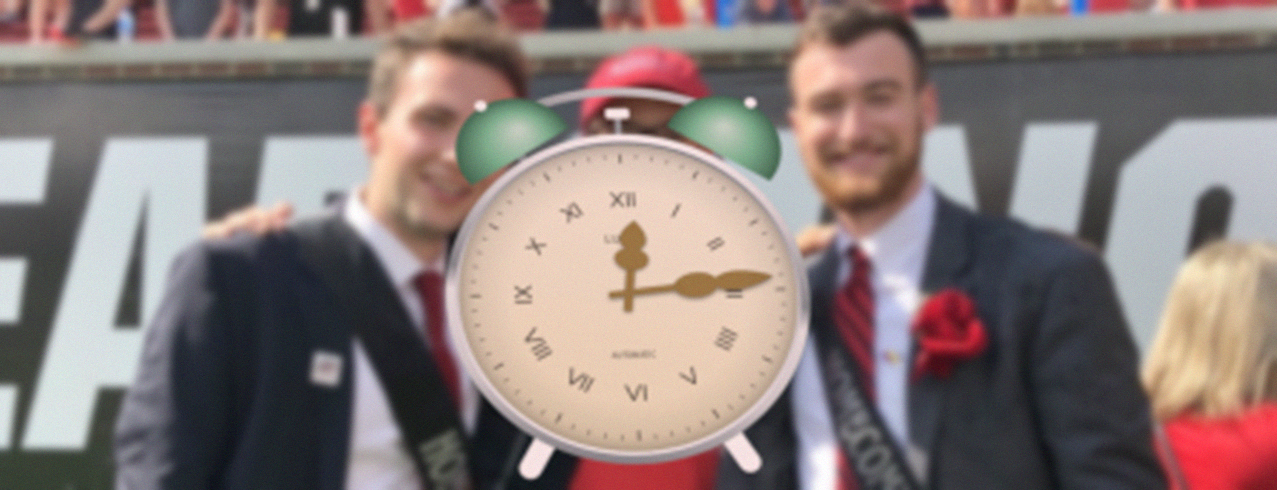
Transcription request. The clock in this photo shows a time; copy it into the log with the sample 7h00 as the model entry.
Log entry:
12h14
